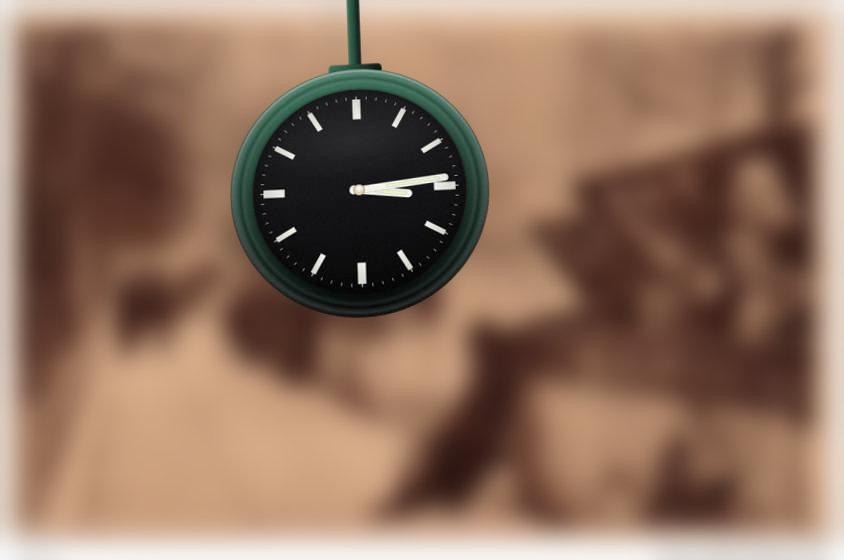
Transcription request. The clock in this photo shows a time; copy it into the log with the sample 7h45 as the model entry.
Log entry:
3h14
